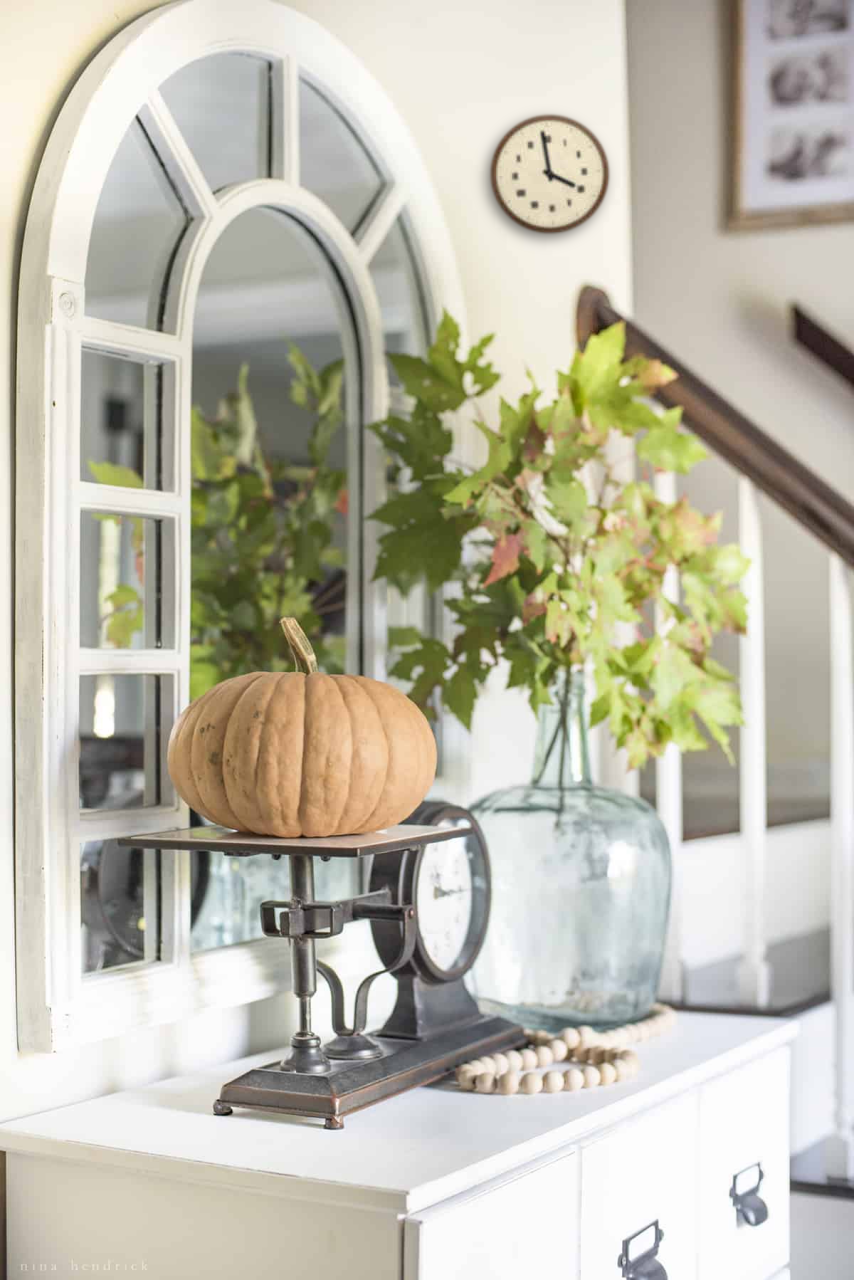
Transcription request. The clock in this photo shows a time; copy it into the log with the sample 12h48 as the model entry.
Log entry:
3h59
